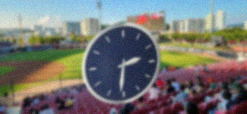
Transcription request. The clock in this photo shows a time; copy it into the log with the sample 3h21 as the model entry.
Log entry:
2h31
